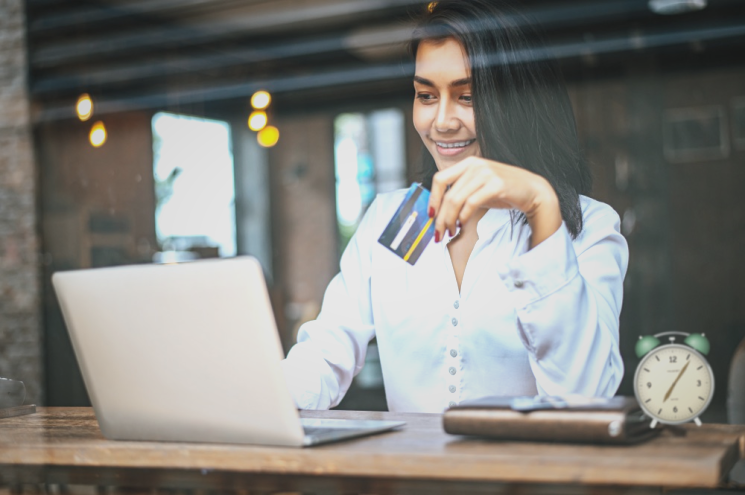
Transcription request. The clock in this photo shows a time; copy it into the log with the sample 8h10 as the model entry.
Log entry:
7h06
